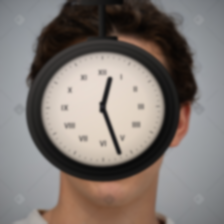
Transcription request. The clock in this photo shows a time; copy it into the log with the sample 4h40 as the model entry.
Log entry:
12h27
